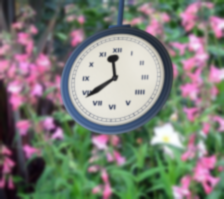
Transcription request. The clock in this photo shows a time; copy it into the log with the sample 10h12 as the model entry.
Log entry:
11h39
